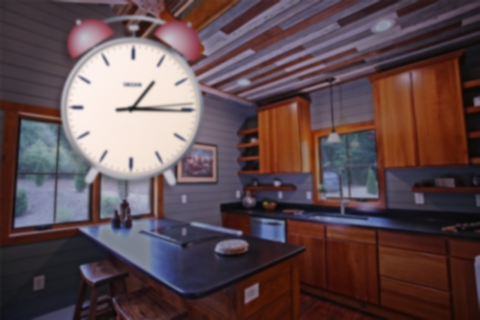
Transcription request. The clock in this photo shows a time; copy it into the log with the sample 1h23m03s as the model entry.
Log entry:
1h15m14s
